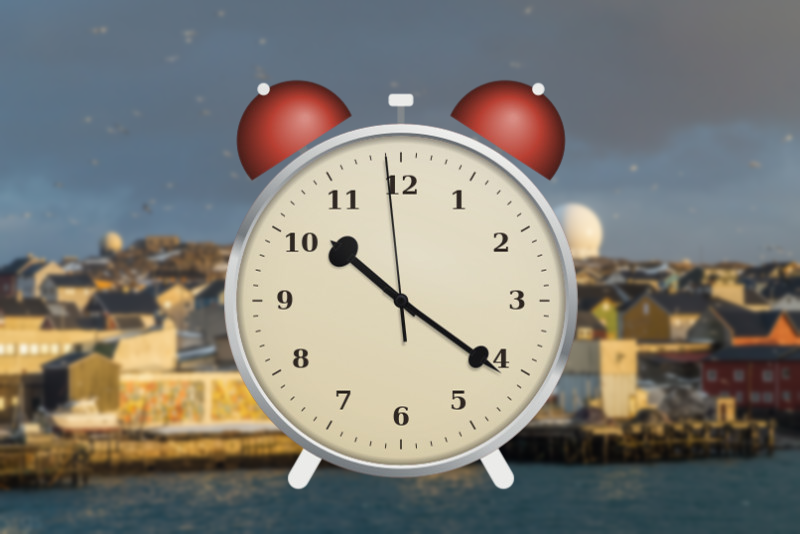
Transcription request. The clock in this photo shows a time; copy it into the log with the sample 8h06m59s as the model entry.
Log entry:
10h20m59s
